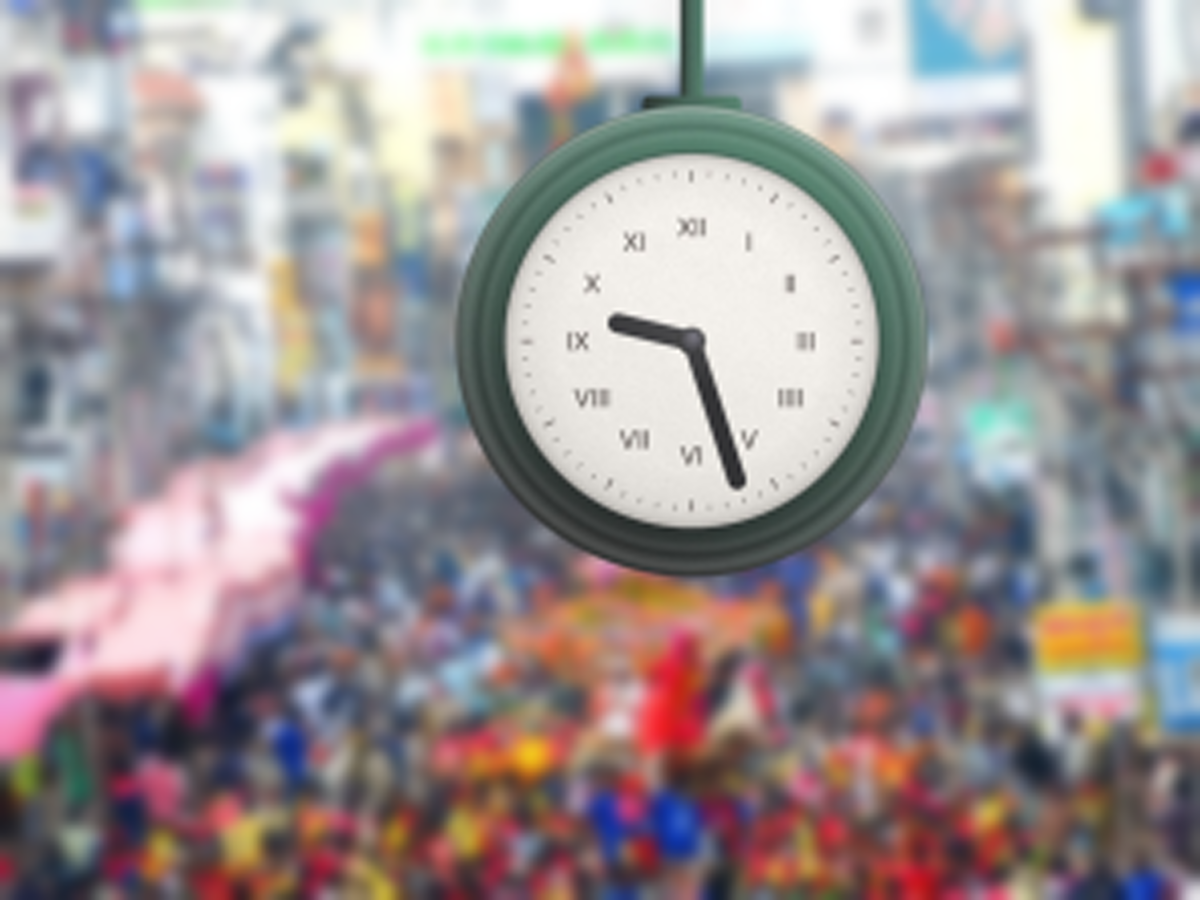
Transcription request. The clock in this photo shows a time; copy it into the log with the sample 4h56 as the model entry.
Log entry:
9h27
